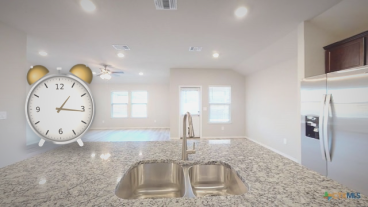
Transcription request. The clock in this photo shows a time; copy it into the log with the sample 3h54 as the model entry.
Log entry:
1h16
